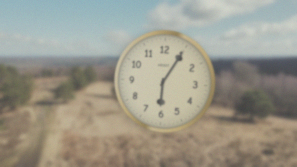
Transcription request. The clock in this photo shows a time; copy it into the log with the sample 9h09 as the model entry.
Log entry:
6h05
